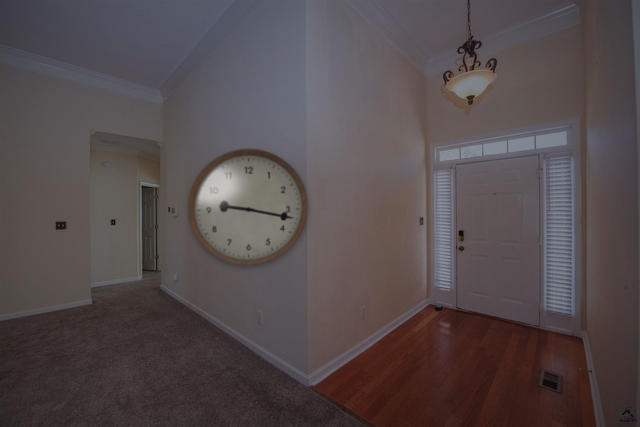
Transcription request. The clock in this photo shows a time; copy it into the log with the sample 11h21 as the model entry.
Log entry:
9h17
